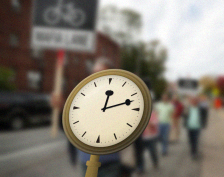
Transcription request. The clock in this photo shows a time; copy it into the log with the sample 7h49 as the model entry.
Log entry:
12h12
